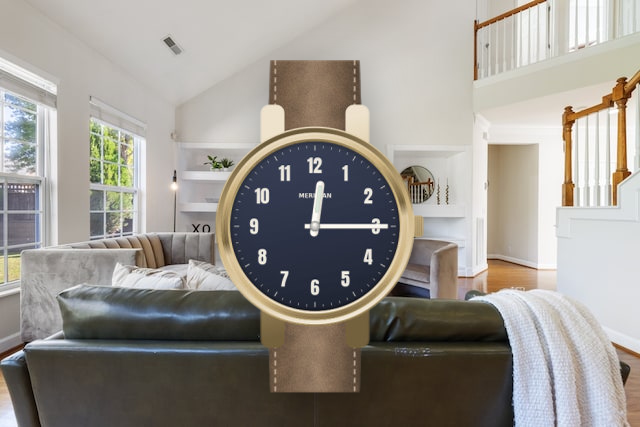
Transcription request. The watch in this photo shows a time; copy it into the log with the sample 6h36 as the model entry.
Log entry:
12h15
